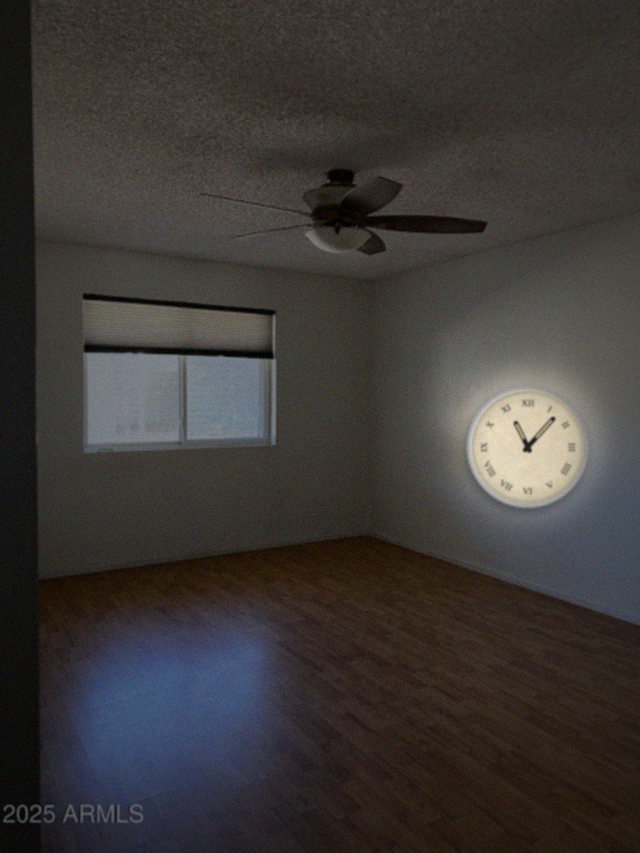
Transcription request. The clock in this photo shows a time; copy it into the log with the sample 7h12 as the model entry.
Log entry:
11h07
